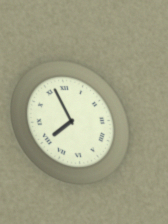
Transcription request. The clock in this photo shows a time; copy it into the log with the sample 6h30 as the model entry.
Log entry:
7h57
